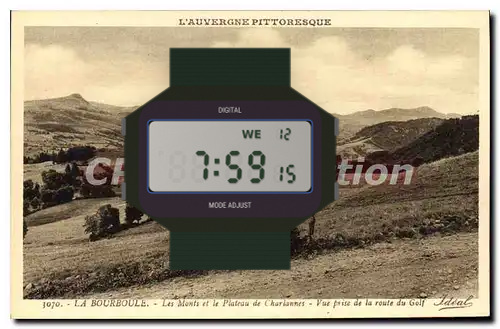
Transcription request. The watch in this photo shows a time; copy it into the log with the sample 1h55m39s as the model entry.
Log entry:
7h59m15s
